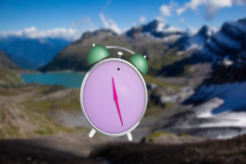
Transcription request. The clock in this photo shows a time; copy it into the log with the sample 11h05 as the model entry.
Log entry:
11h26
